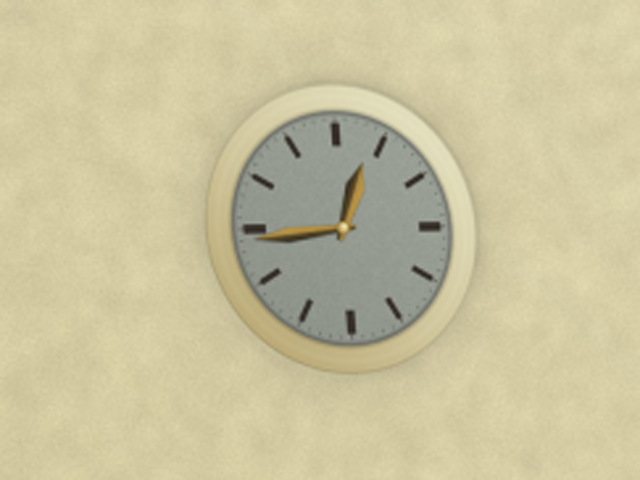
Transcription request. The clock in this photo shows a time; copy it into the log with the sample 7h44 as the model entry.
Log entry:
12h44
